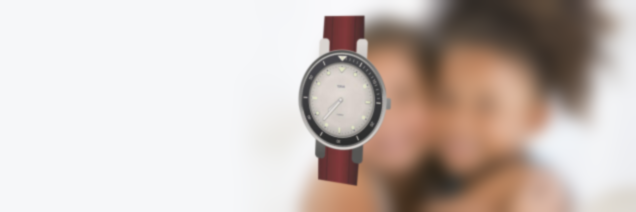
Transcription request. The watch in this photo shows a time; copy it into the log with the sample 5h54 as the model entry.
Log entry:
7h37
